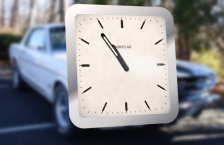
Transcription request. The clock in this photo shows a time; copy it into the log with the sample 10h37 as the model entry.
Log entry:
10h54
